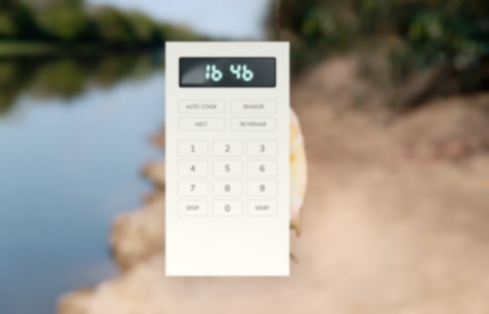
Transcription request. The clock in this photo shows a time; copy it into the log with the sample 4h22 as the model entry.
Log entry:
16h46
